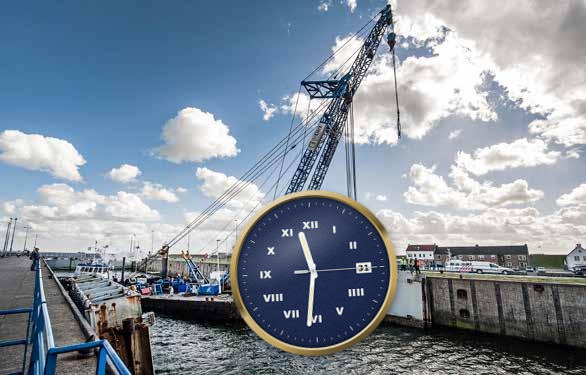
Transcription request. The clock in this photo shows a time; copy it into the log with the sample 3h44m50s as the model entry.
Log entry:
11h31m15s
